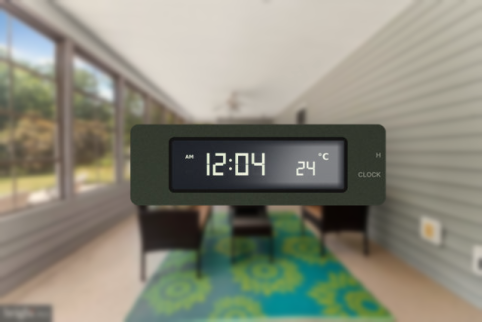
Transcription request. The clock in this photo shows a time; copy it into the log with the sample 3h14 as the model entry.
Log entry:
12h04
